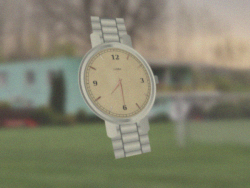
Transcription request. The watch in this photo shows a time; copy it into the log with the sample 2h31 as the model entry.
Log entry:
7h30
